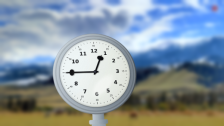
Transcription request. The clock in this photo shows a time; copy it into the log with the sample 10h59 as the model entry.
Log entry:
12h45
